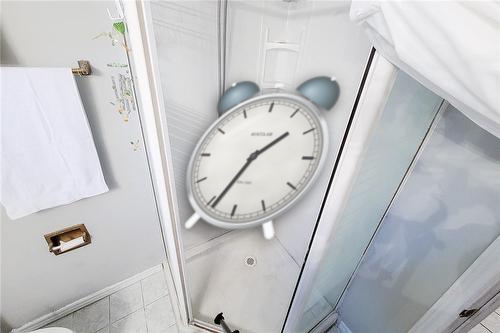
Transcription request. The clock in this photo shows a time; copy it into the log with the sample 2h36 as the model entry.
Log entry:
1h34
